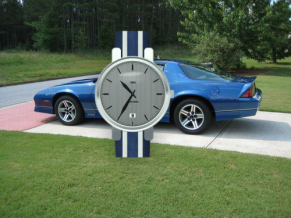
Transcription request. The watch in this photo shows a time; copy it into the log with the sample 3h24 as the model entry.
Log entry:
10h35
